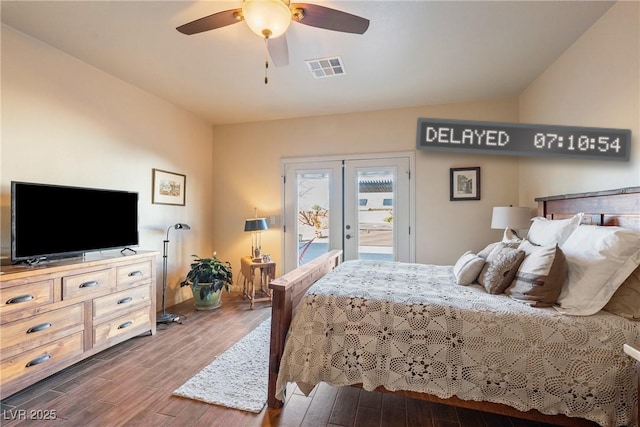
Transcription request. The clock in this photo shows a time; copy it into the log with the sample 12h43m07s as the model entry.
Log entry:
7h10m54s
